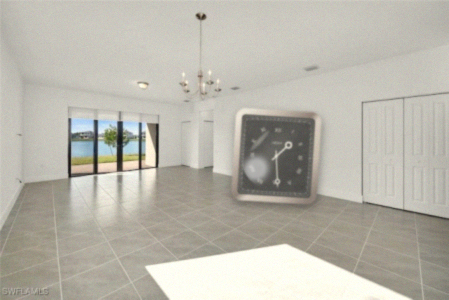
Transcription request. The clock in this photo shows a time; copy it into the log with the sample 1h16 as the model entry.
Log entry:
1h29
